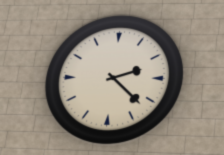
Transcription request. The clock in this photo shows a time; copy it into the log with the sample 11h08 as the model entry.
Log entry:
2h22
